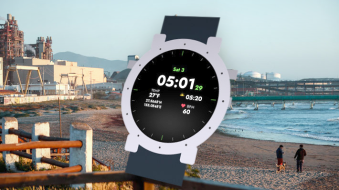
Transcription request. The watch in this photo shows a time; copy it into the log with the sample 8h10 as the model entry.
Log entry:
5h01
